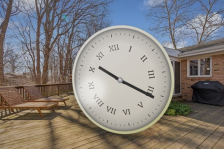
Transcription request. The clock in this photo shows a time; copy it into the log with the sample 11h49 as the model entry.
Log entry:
10h21
